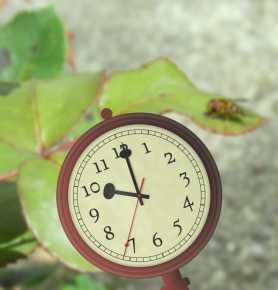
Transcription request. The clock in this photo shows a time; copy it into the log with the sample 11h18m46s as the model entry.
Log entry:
10h00m36s
